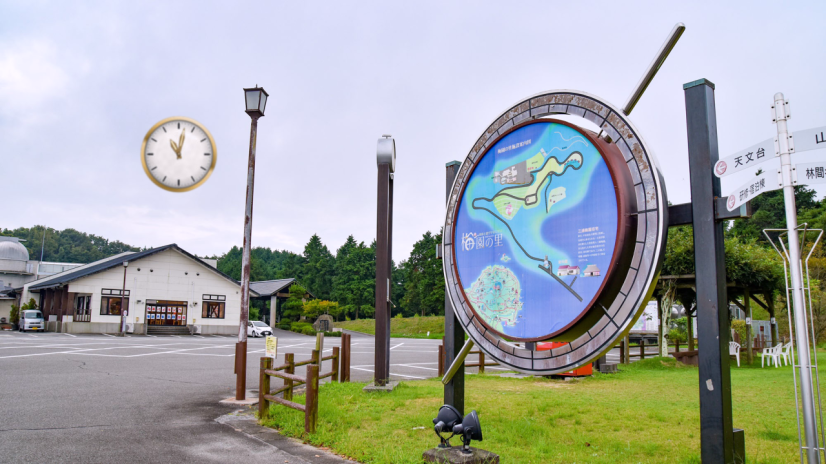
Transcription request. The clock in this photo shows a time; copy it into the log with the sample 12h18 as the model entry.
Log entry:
11h02
